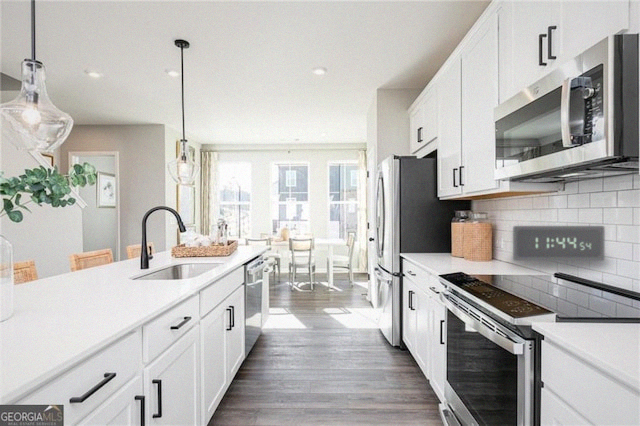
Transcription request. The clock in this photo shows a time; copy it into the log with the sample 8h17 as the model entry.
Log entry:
11h44
